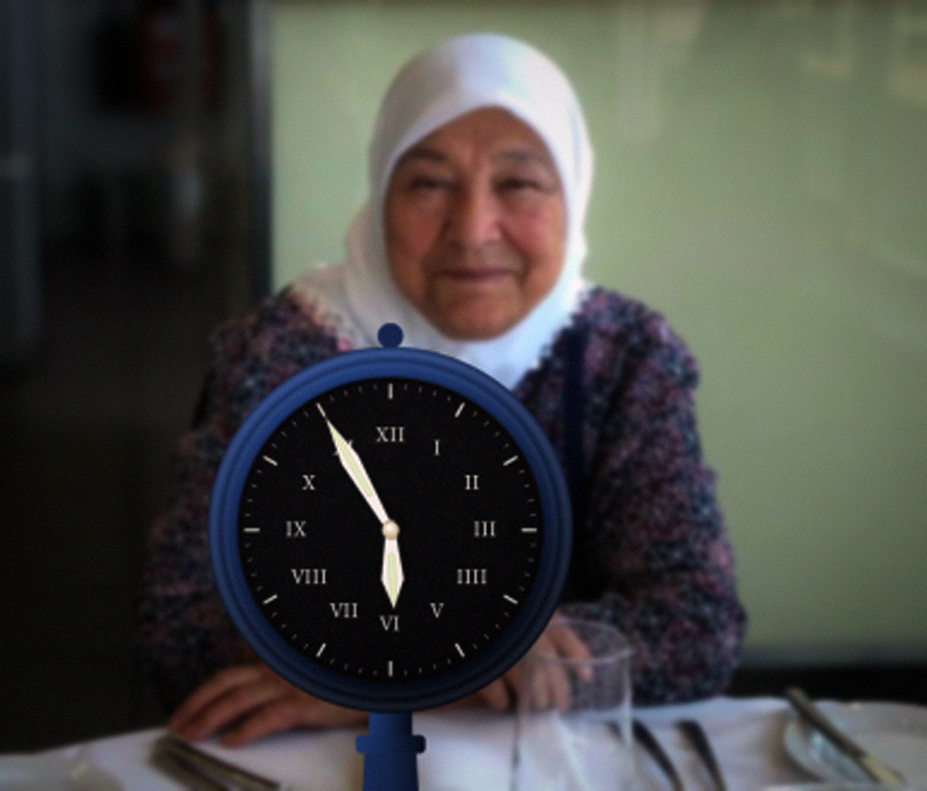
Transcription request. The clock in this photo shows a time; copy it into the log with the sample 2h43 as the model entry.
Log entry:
5h55
